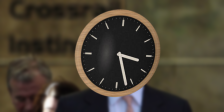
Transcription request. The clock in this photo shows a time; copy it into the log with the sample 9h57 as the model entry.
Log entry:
3h27
